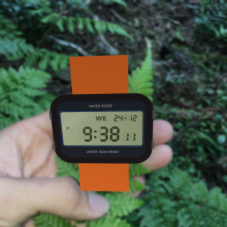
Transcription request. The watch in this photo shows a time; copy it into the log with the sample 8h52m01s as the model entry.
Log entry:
9h38m11s
